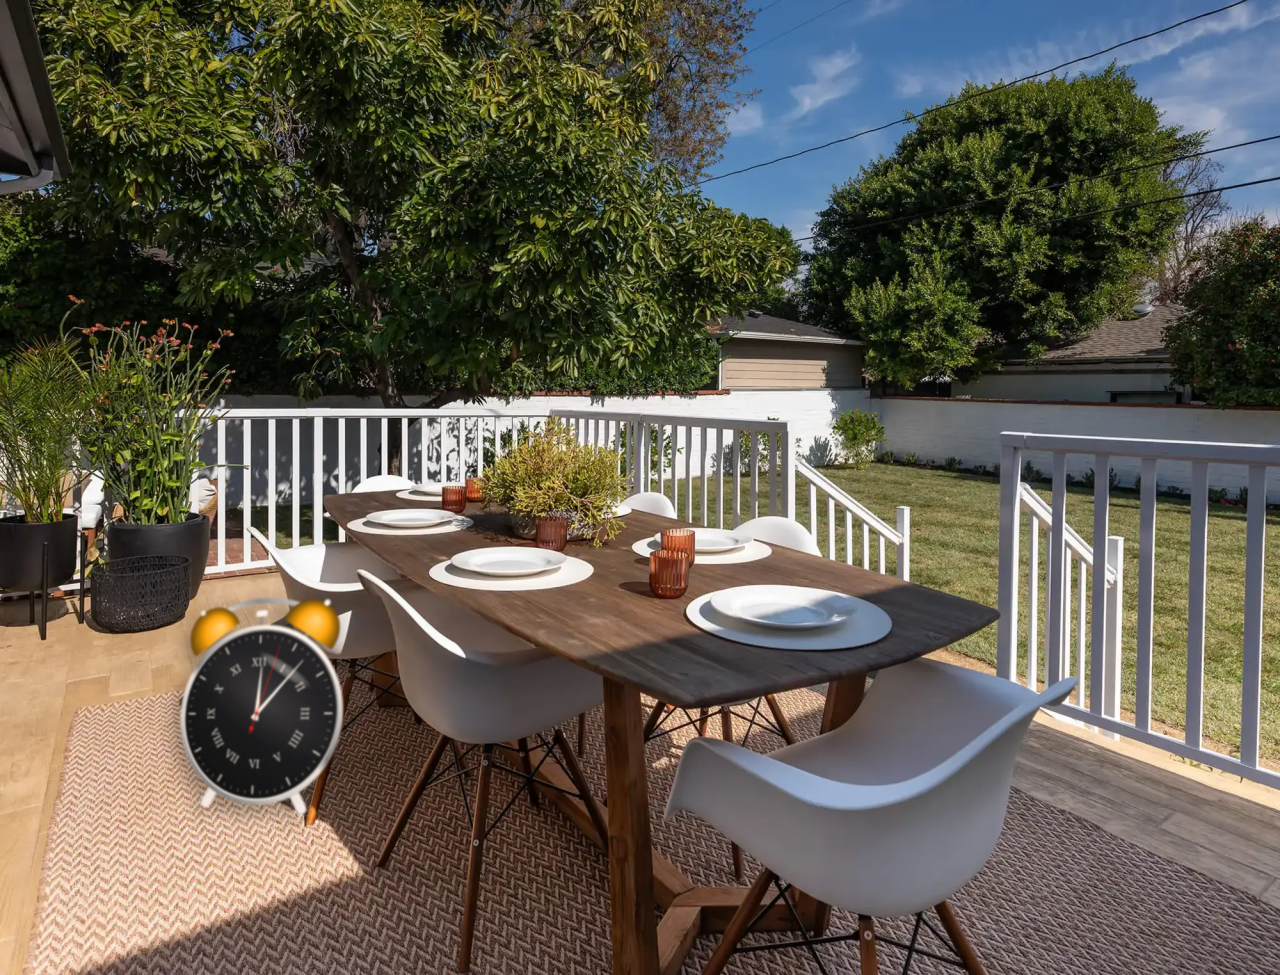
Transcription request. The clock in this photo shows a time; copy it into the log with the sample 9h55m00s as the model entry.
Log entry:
12h07m03s
